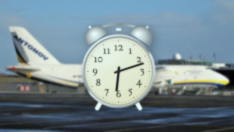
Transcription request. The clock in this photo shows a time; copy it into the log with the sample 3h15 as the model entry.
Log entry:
6h12
